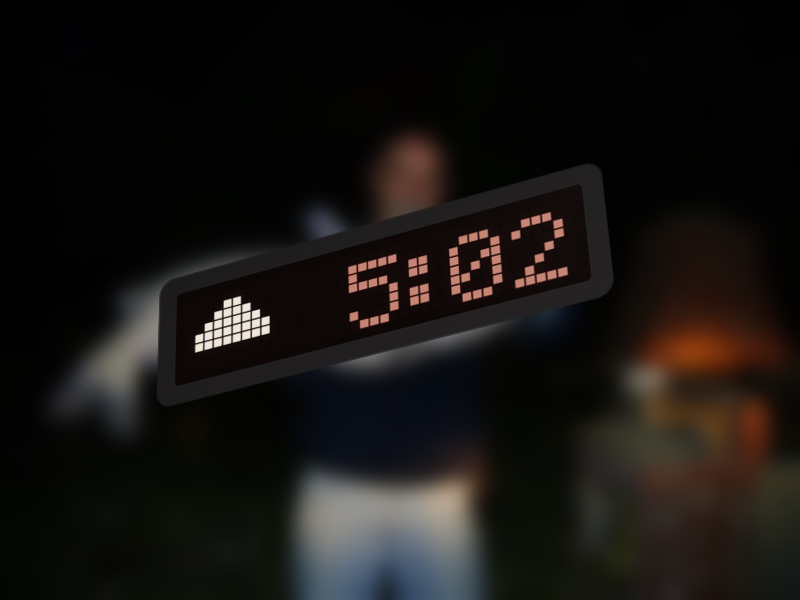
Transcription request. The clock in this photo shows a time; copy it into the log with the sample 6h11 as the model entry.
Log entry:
5h02
